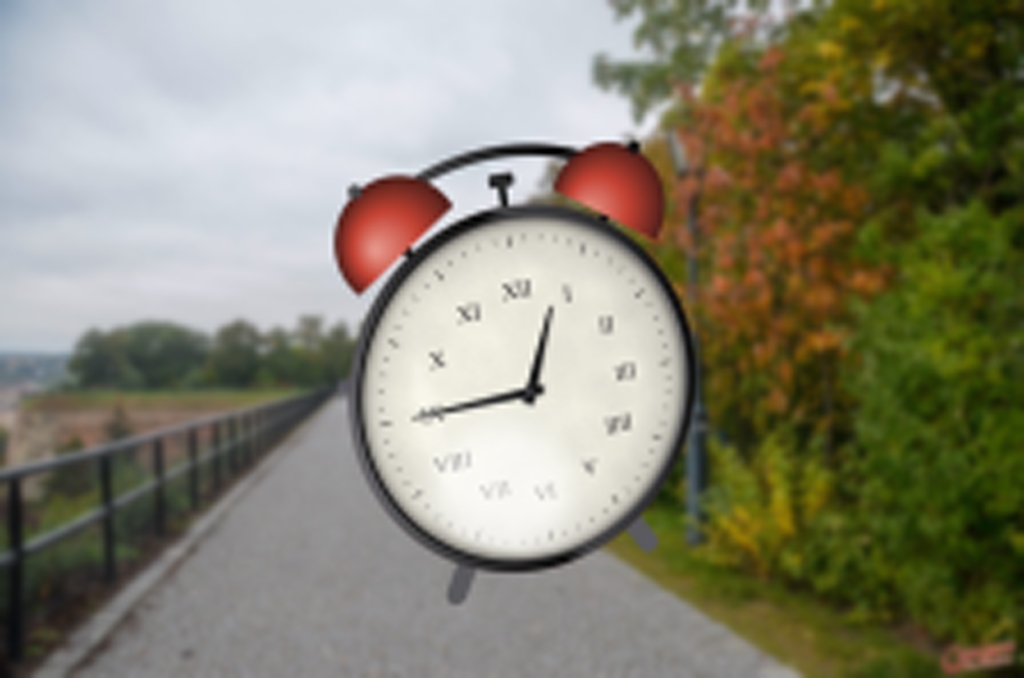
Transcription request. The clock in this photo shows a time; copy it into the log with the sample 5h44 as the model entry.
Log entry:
12h45
